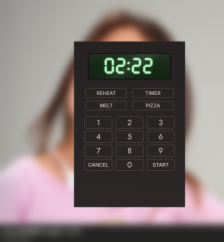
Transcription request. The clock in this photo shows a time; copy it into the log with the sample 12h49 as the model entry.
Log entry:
2h22
